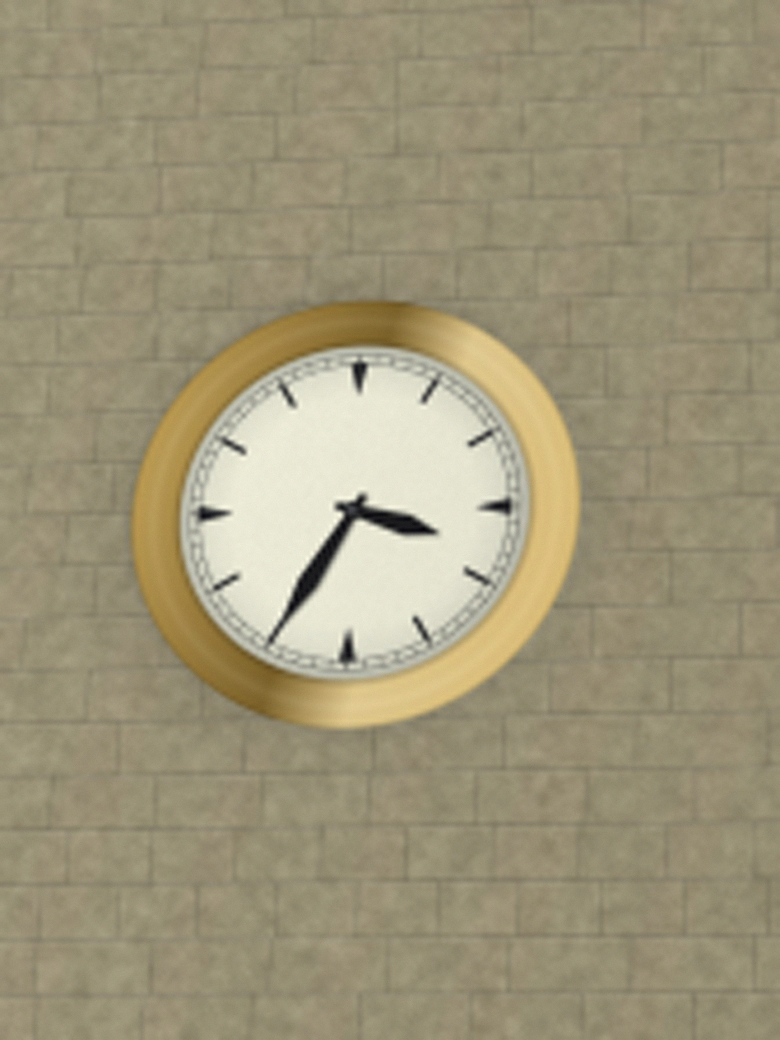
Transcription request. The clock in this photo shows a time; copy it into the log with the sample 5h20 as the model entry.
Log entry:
3h35
